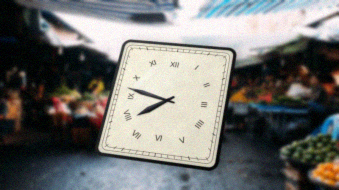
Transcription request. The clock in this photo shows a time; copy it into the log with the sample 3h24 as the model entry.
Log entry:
7h47
